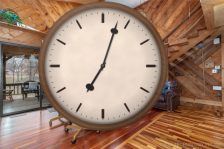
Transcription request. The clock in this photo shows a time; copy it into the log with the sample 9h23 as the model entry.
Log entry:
7h03
